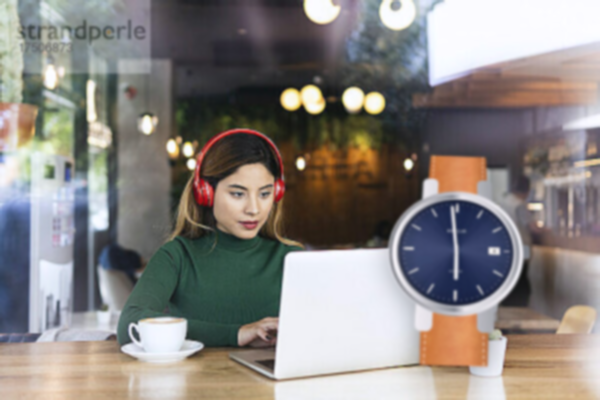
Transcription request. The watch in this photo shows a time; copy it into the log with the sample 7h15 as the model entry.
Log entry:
5h59
